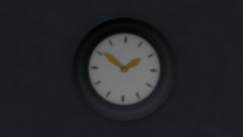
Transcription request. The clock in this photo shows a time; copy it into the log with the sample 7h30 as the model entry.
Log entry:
1h51
